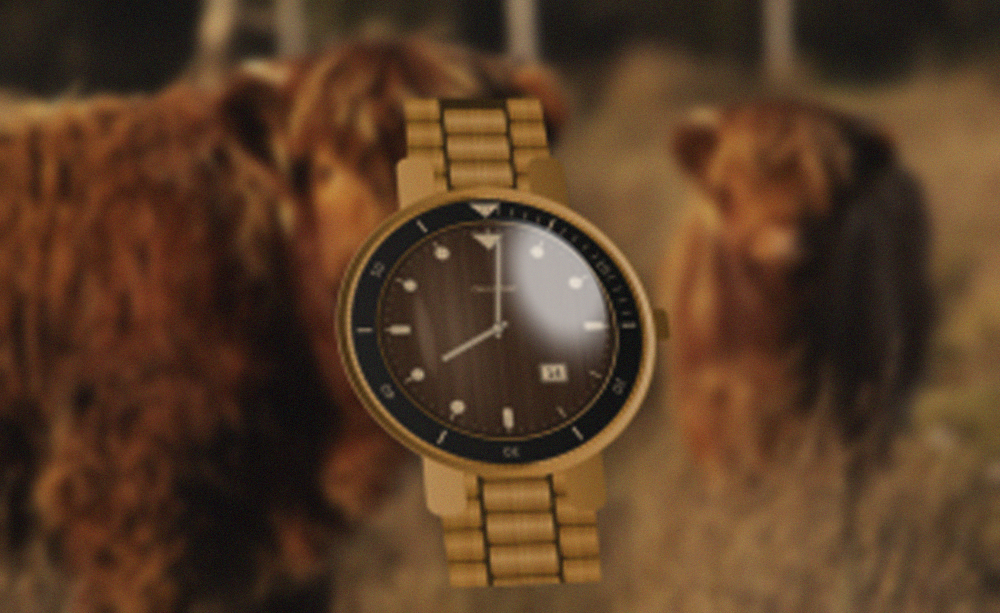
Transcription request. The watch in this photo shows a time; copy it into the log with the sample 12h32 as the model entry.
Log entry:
8h01
